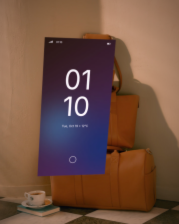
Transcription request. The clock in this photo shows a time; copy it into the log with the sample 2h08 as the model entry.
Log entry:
1h10
